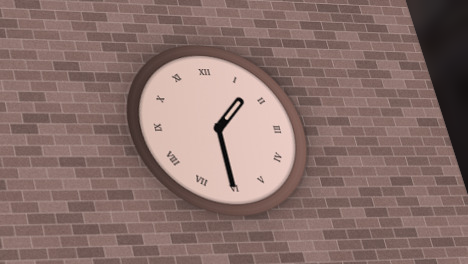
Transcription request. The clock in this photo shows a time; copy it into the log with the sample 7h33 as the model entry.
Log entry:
1h30
